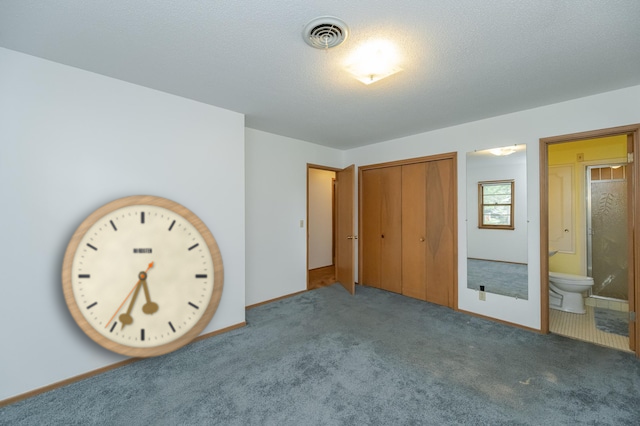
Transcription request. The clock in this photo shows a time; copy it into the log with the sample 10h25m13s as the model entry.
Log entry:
5h33m36s
